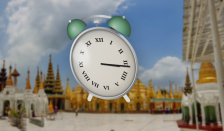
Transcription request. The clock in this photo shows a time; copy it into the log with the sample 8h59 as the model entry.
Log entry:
3h16
